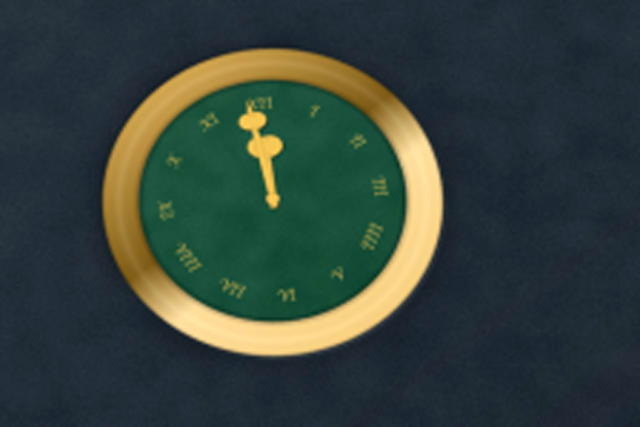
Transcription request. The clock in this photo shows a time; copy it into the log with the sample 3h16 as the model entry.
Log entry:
11h59
